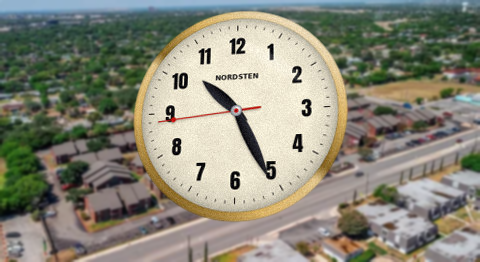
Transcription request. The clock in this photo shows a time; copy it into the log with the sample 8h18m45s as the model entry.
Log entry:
10h25m44s
